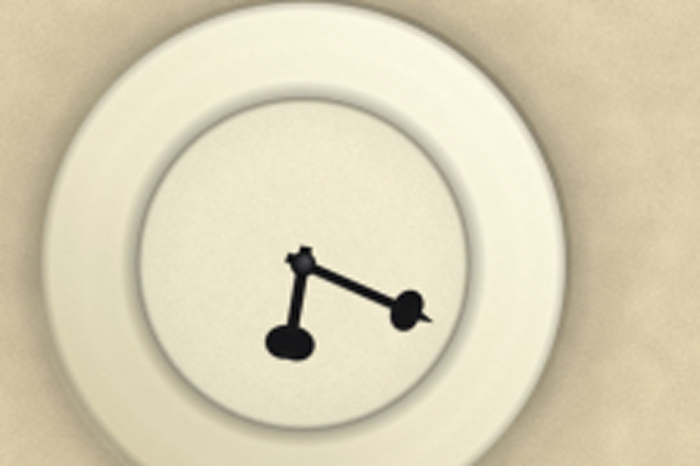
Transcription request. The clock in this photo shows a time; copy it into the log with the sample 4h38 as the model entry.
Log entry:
6h19
